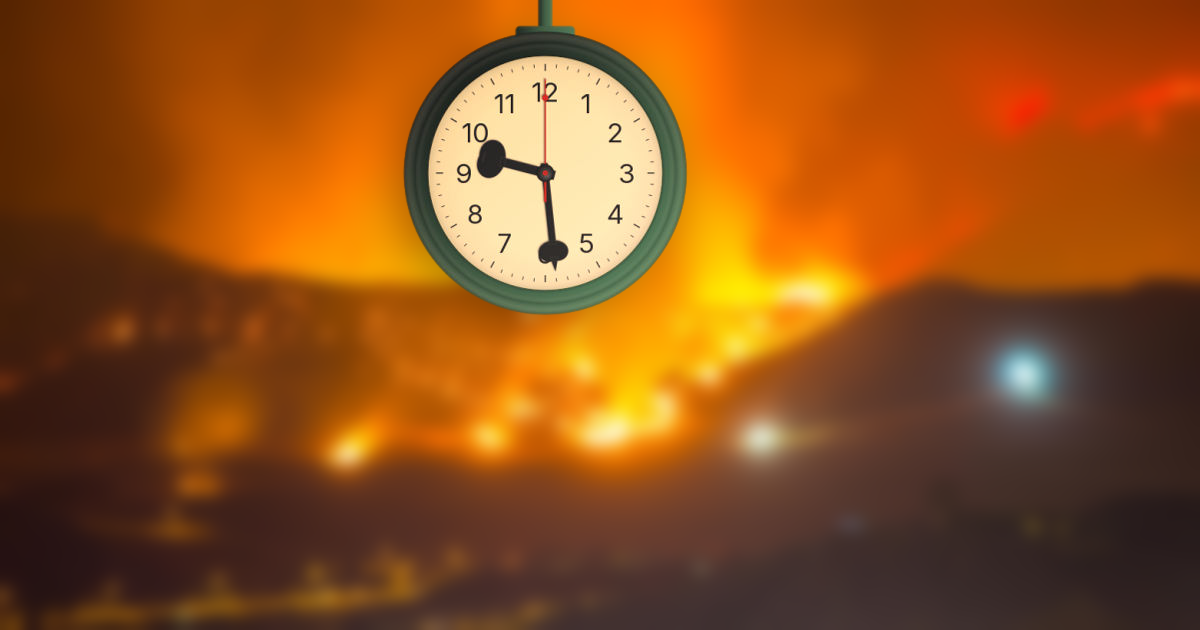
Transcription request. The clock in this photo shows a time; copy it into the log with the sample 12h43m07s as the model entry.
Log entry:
9h29m00s
